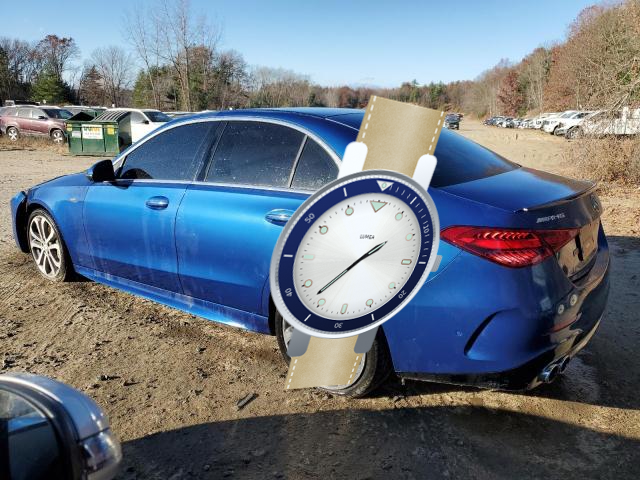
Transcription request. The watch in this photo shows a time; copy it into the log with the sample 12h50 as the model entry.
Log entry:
1h37
